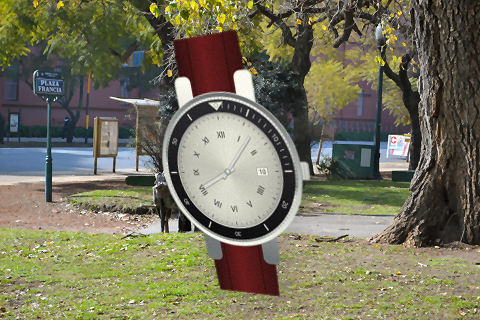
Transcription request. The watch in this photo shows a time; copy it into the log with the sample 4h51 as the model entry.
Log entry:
8h07
